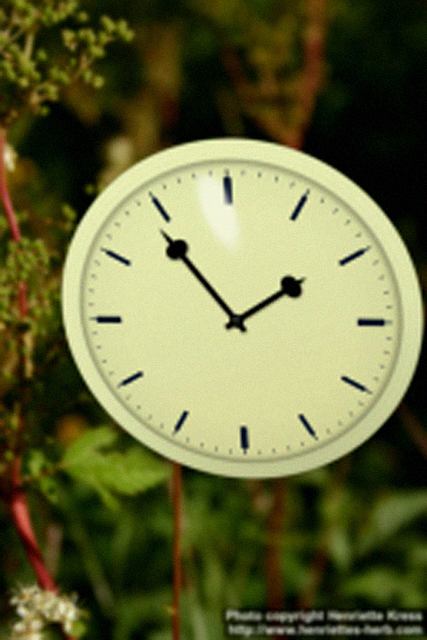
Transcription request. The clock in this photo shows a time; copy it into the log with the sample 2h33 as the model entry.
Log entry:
1h54
